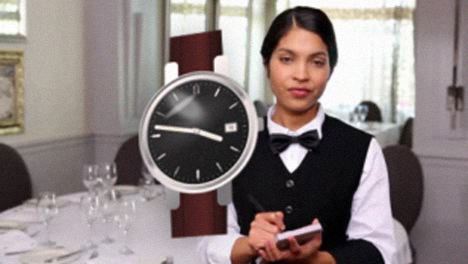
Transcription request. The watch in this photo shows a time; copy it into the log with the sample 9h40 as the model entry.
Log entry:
3h47
